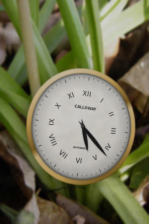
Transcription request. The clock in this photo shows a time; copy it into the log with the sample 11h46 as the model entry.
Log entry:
5h22
